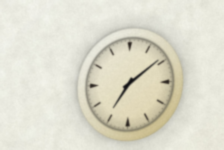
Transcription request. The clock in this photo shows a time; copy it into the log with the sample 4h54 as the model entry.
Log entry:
7h09
